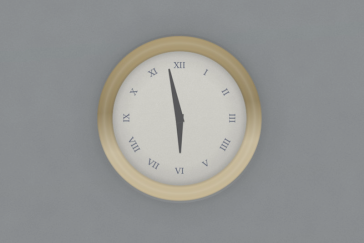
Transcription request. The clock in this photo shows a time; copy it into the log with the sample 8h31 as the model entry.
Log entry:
5h58
